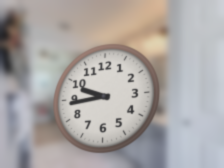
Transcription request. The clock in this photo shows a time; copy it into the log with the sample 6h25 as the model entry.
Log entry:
9h44
